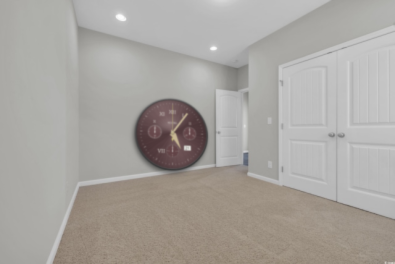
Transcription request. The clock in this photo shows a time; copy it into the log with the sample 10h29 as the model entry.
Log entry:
5h06
